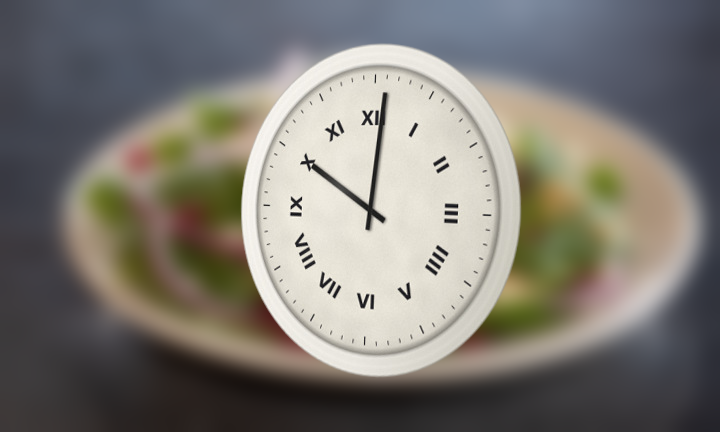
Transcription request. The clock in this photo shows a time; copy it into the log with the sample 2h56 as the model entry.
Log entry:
10h01
